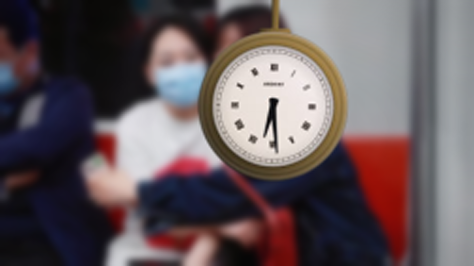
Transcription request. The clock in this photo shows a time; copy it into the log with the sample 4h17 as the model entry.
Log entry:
6h29
